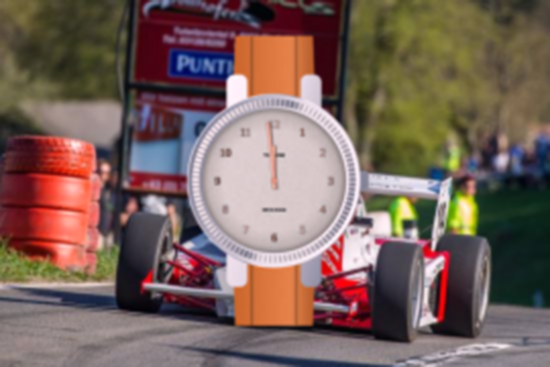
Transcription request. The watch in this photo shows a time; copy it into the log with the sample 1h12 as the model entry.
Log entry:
11h59
